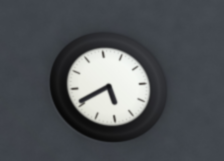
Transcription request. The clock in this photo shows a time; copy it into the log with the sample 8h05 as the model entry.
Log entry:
5h41
